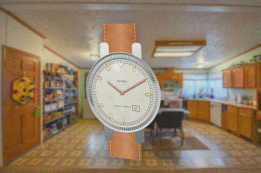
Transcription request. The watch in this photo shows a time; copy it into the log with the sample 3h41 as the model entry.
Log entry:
10h10
